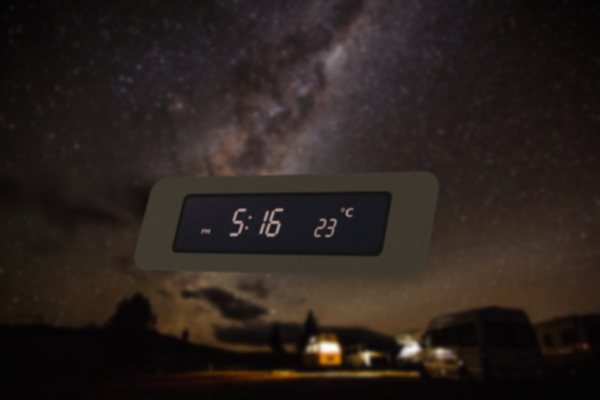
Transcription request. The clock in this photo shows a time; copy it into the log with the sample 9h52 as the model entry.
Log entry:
5h16
